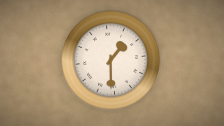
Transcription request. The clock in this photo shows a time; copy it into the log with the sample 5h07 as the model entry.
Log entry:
1h31
